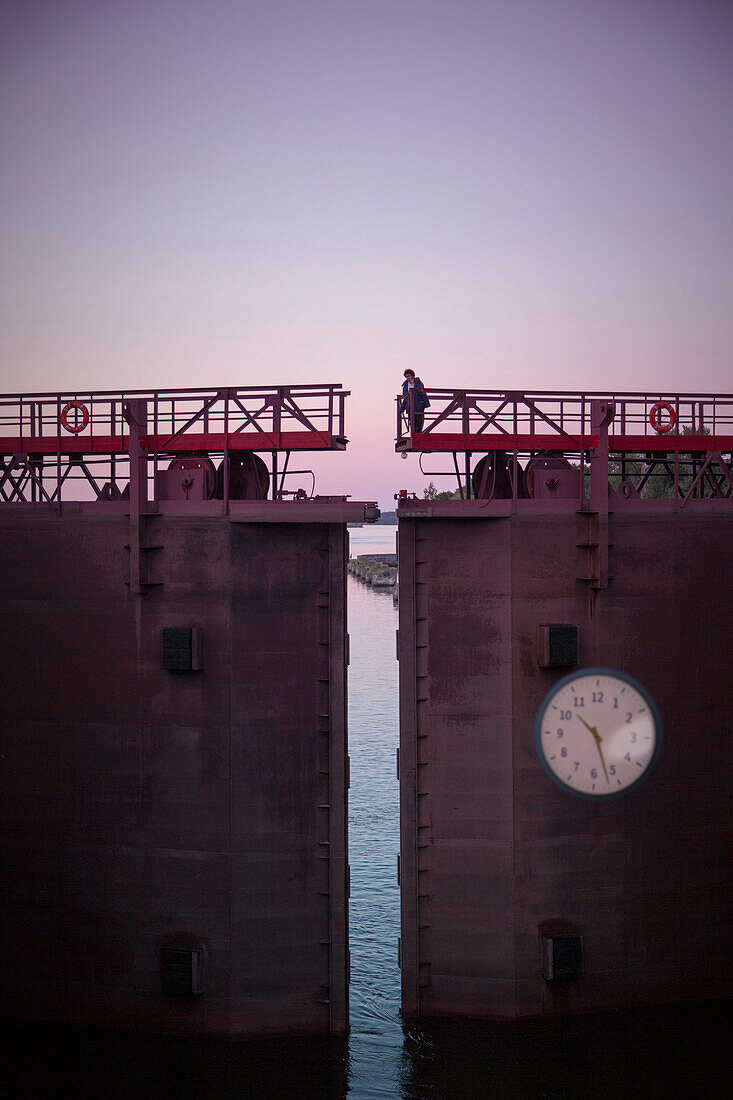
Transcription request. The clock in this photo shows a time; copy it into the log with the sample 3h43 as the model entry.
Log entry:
10h27
